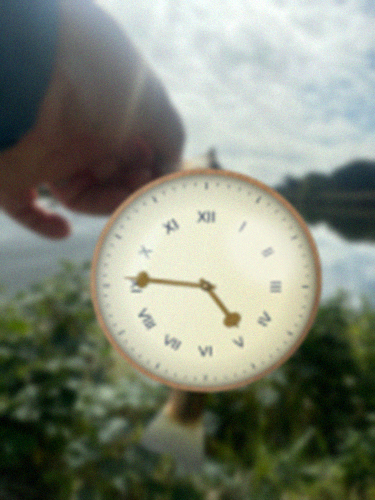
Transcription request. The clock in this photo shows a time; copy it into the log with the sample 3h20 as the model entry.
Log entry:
4h46
